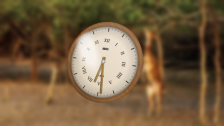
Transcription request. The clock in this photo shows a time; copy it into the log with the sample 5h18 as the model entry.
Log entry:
6h29
